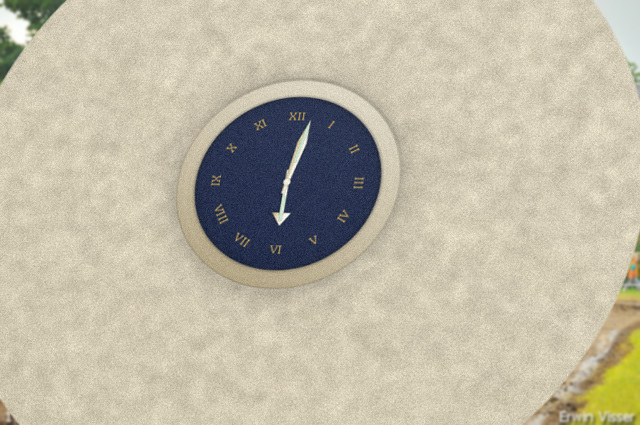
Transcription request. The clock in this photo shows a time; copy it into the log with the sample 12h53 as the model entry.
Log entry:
6h02
